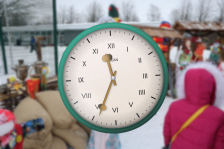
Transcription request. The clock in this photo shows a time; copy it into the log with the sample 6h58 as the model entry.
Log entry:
11h34
